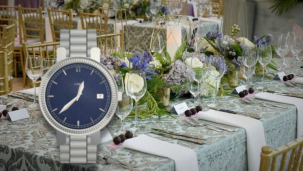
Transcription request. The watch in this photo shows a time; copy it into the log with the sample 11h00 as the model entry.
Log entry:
12h38
